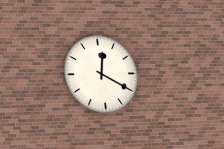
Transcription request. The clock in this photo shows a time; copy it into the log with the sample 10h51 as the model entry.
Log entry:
12h20
